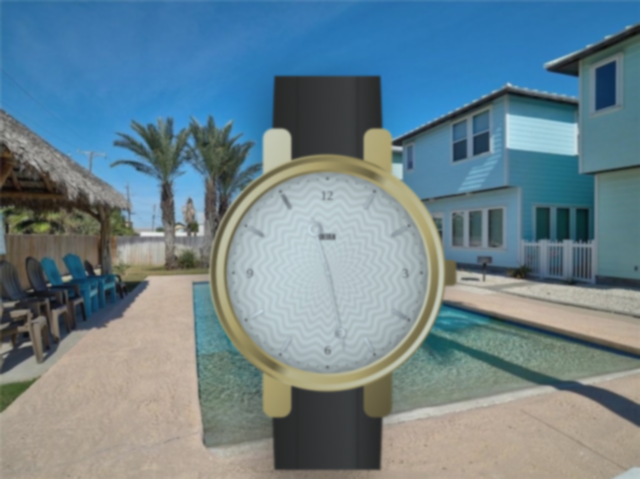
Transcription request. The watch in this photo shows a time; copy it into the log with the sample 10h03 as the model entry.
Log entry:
11h28
